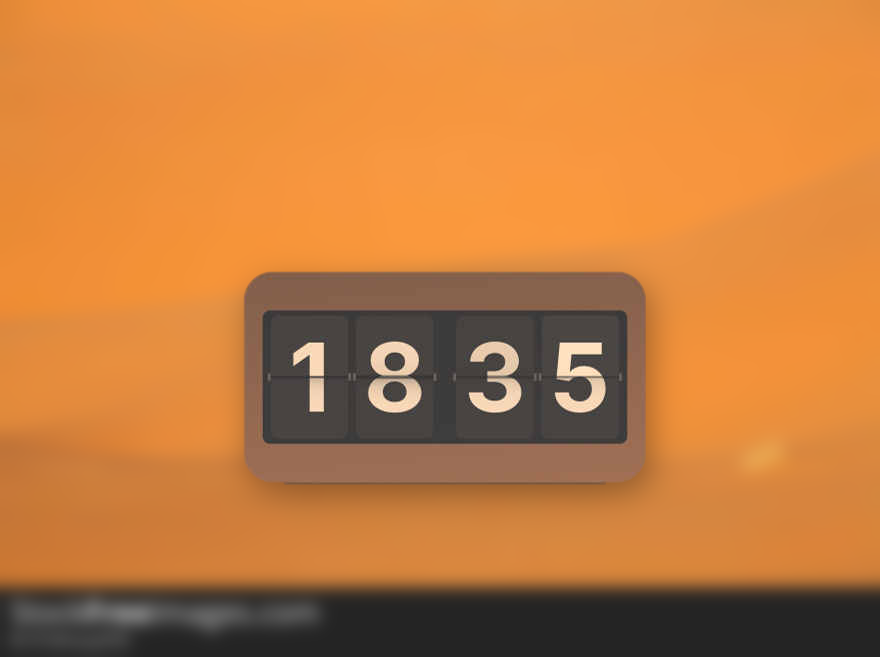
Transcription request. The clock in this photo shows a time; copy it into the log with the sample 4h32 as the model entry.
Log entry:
18h35
